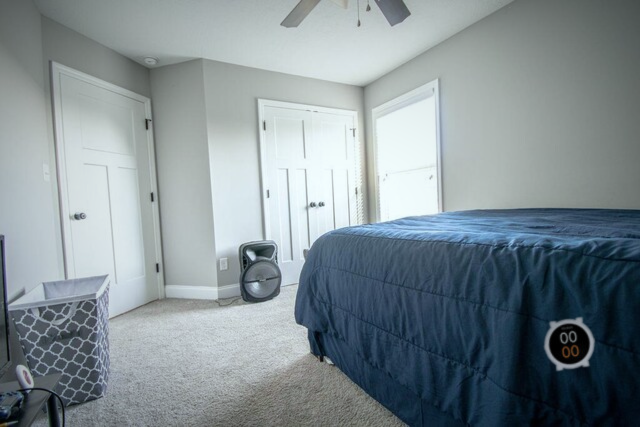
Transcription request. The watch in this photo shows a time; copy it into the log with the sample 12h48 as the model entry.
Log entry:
0h00
